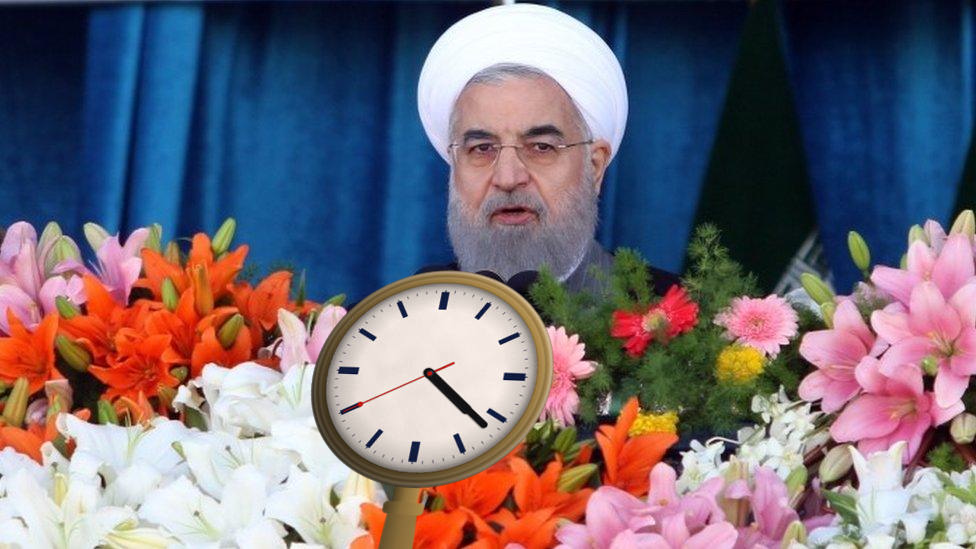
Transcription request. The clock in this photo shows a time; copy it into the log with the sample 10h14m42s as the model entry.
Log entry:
4h21m40s
